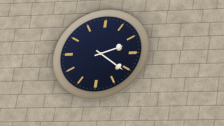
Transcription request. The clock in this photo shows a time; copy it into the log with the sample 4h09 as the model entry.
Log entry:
2h21
